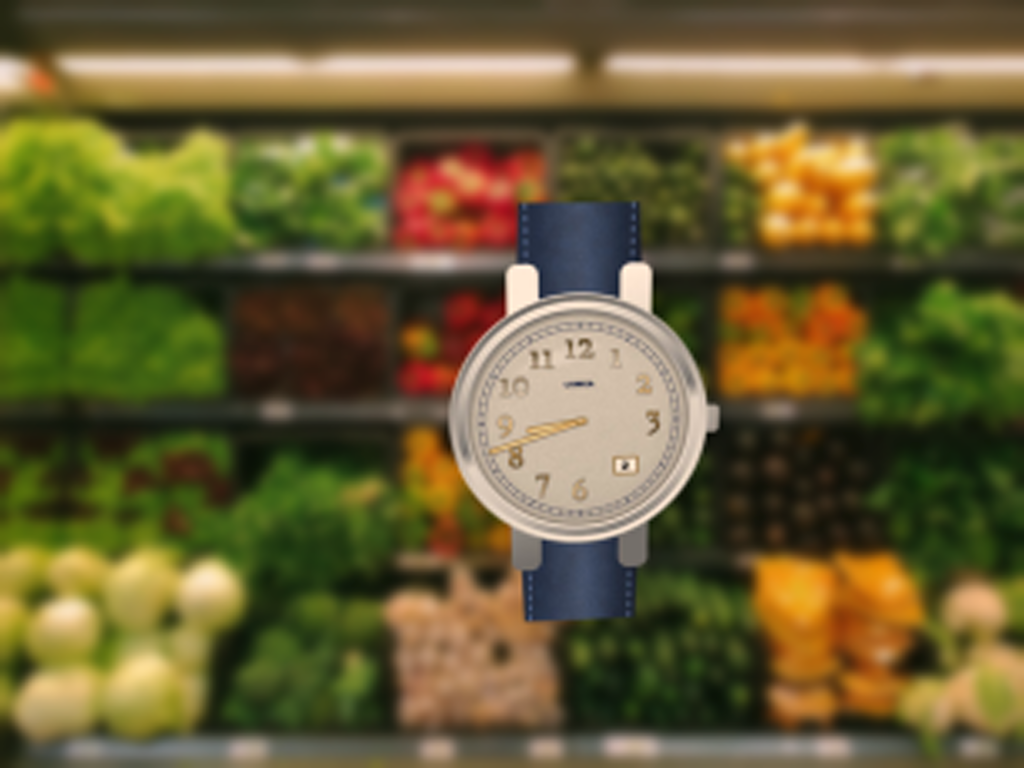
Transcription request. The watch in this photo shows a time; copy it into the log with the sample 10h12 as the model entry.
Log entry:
8h42
